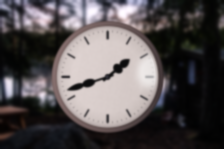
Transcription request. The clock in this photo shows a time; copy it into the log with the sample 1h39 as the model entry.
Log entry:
1h42
